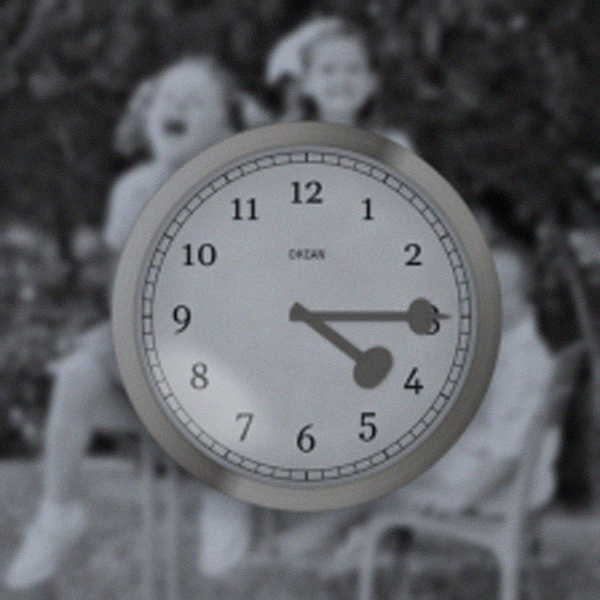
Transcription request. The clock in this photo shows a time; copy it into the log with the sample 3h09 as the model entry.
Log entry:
4h15
